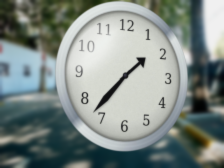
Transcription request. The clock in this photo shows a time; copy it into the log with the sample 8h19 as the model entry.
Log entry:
1h37
